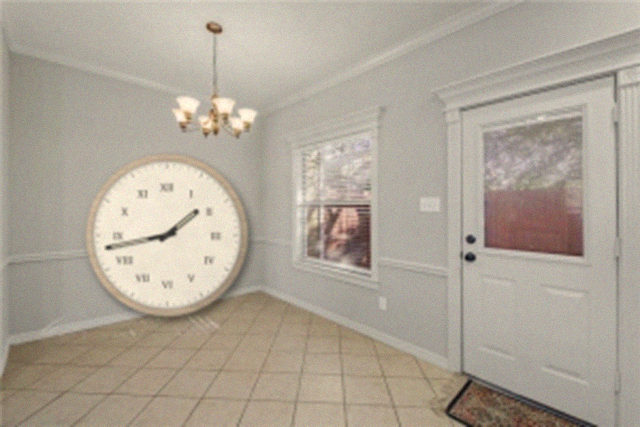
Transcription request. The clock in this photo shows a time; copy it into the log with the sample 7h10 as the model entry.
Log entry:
1h43
